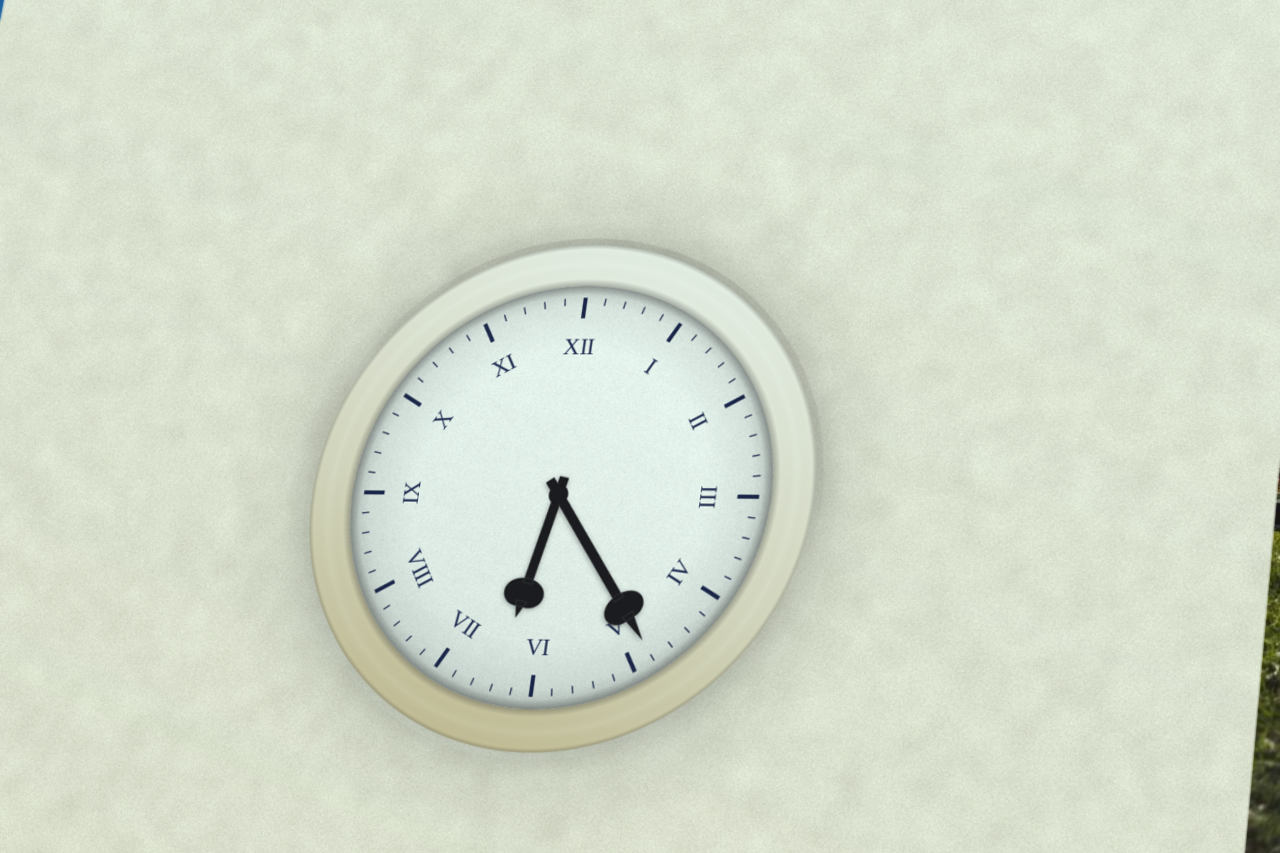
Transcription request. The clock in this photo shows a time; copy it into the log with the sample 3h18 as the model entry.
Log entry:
6h24
